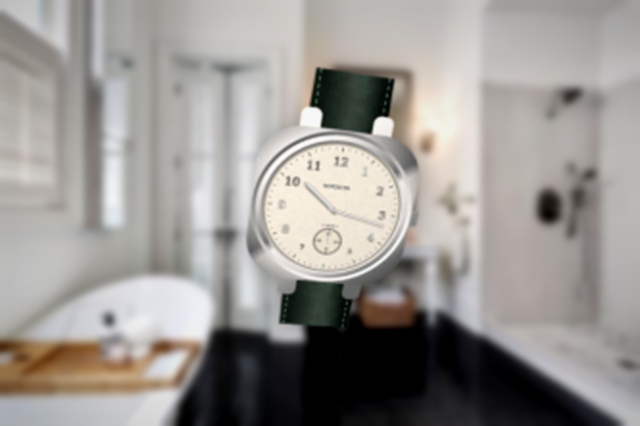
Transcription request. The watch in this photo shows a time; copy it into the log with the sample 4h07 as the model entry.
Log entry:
10h17
